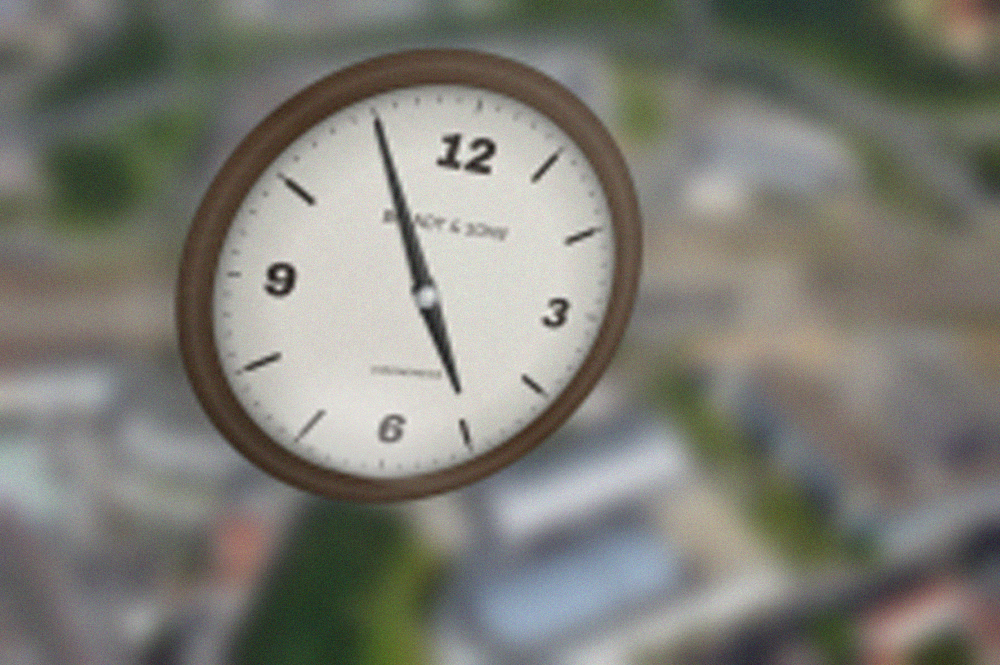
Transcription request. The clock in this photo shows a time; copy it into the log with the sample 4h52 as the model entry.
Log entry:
4h55
